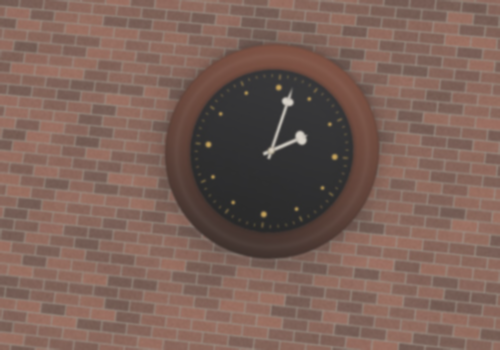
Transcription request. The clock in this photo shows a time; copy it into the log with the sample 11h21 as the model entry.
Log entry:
2h02
